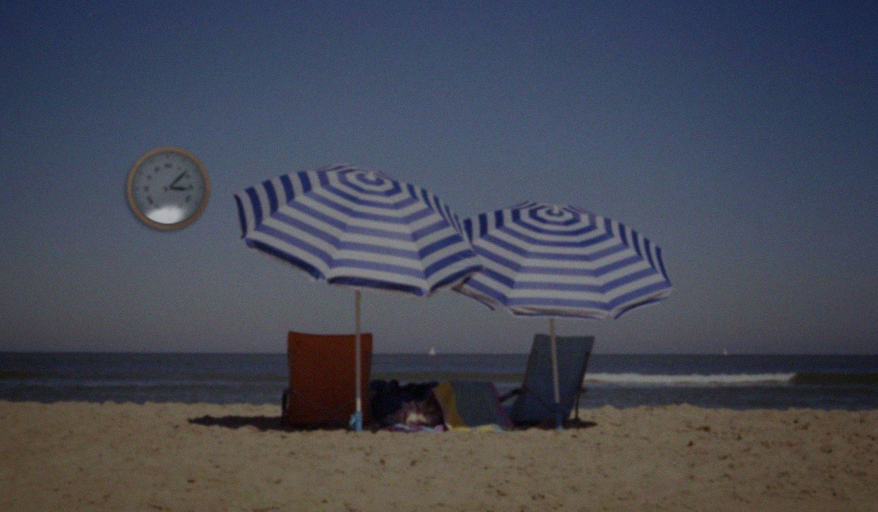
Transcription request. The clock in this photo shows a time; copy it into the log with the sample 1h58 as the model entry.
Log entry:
3h08
